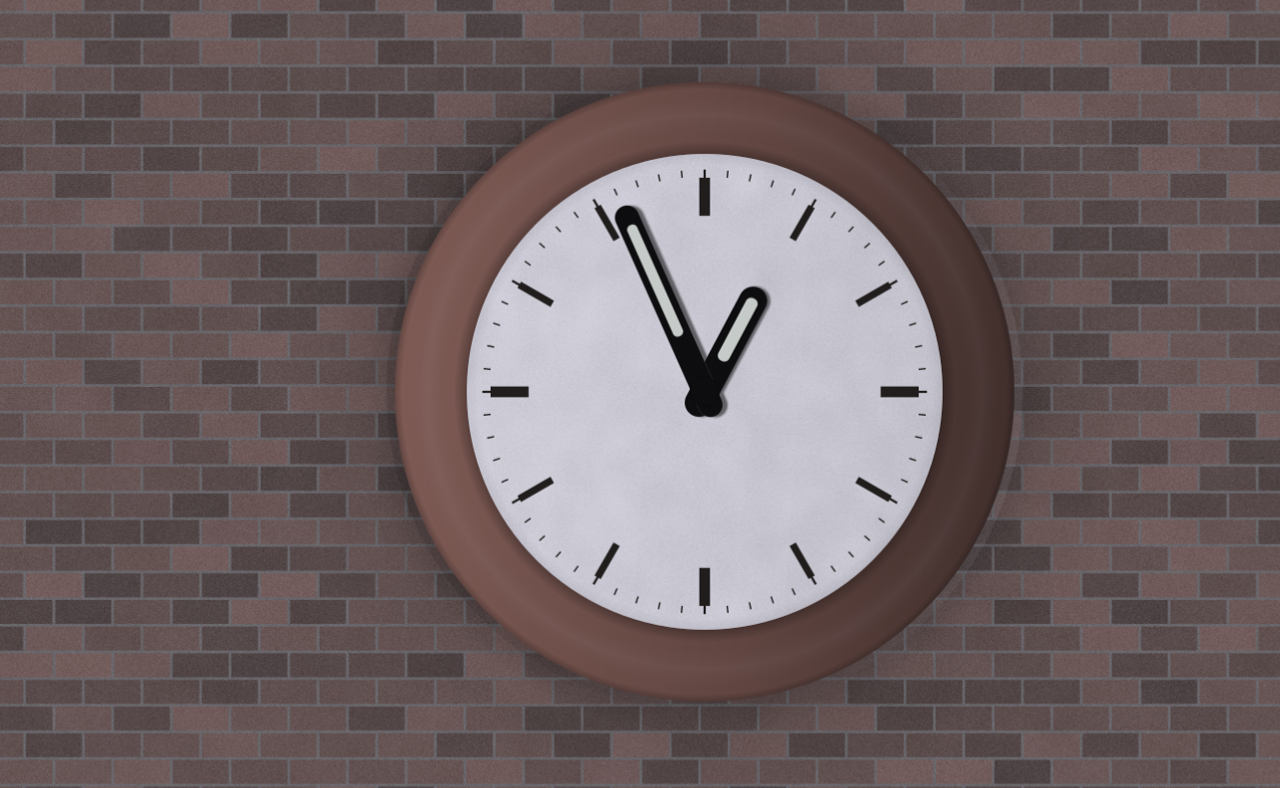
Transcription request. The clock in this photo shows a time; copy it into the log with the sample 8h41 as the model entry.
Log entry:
12h56
